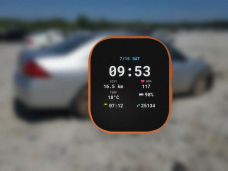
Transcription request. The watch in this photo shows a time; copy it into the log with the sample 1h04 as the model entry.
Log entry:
9h53
